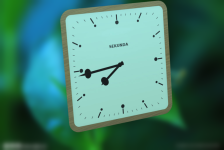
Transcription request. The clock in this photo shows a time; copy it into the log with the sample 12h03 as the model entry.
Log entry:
7h44
